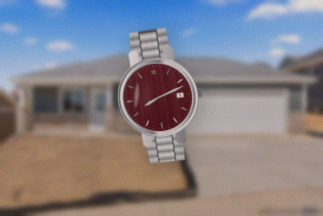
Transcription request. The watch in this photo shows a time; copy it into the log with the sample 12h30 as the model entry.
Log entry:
8h12
